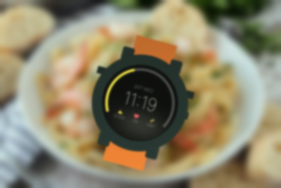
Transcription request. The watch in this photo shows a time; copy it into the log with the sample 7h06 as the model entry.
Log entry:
11h19
